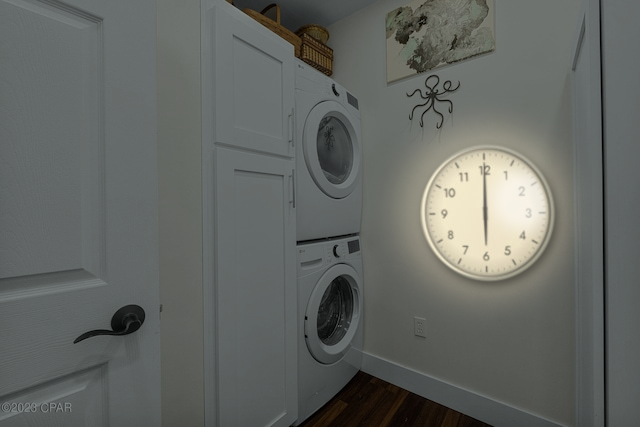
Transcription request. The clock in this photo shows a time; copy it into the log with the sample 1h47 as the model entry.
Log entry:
6h00
